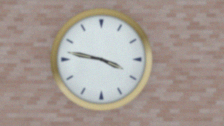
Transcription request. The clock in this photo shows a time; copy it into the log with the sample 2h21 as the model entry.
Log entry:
3h47
